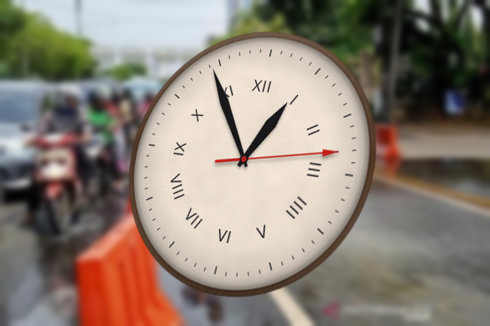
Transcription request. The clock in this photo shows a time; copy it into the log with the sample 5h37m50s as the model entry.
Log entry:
12h54m13s
